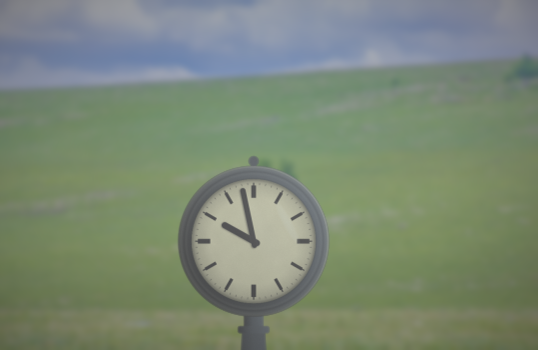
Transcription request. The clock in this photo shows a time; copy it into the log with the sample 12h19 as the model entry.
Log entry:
9h58
